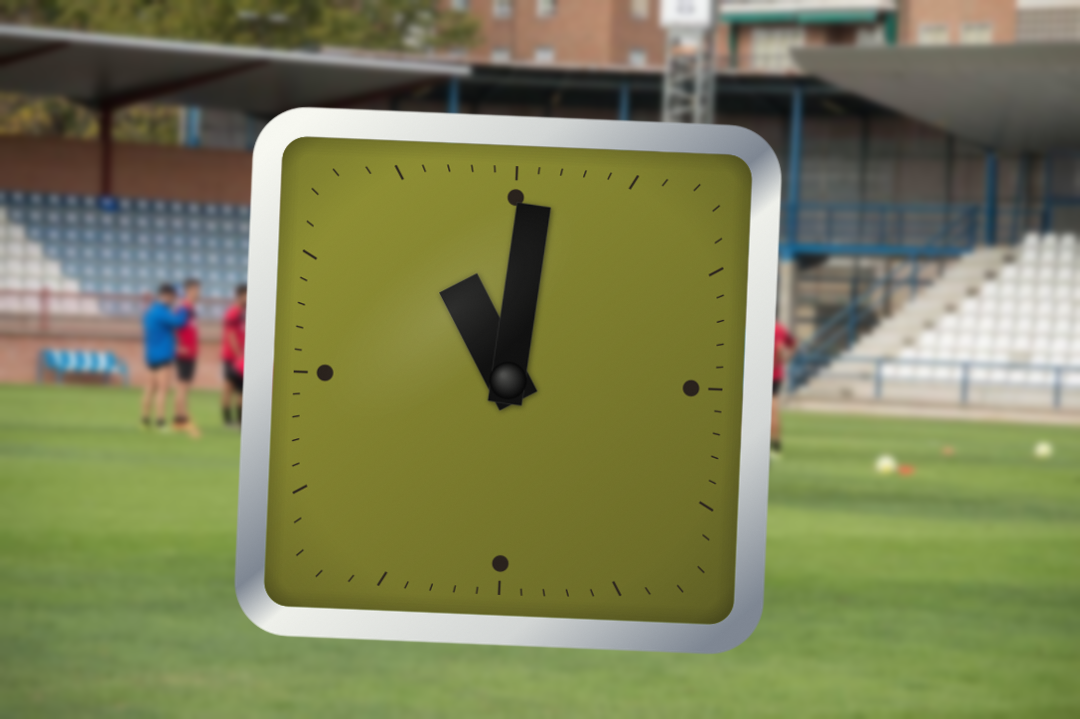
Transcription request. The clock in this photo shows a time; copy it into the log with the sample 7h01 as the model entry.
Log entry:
11h01
